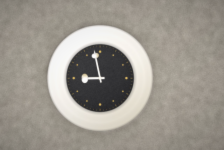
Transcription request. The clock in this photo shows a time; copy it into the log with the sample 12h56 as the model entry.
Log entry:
8h58
